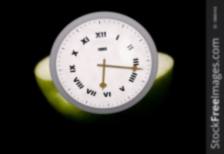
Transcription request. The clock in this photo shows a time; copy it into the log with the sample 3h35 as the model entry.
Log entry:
6h17
